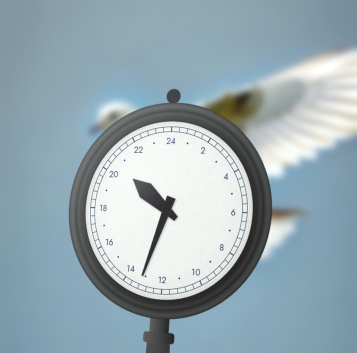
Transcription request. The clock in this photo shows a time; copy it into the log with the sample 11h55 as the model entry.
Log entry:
20h33
